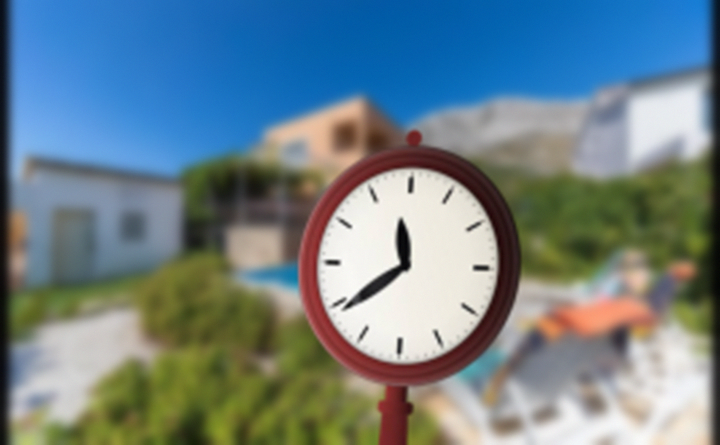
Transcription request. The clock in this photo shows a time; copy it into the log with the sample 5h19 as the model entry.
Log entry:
11h39
